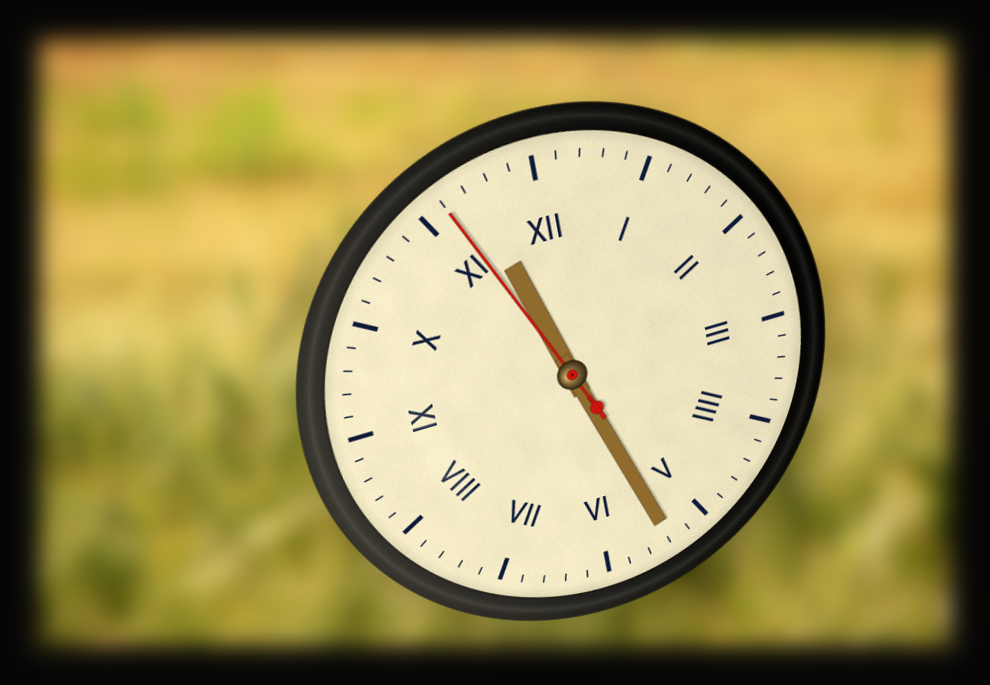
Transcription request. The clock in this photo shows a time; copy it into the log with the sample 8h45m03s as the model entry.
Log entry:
11h26m56s
